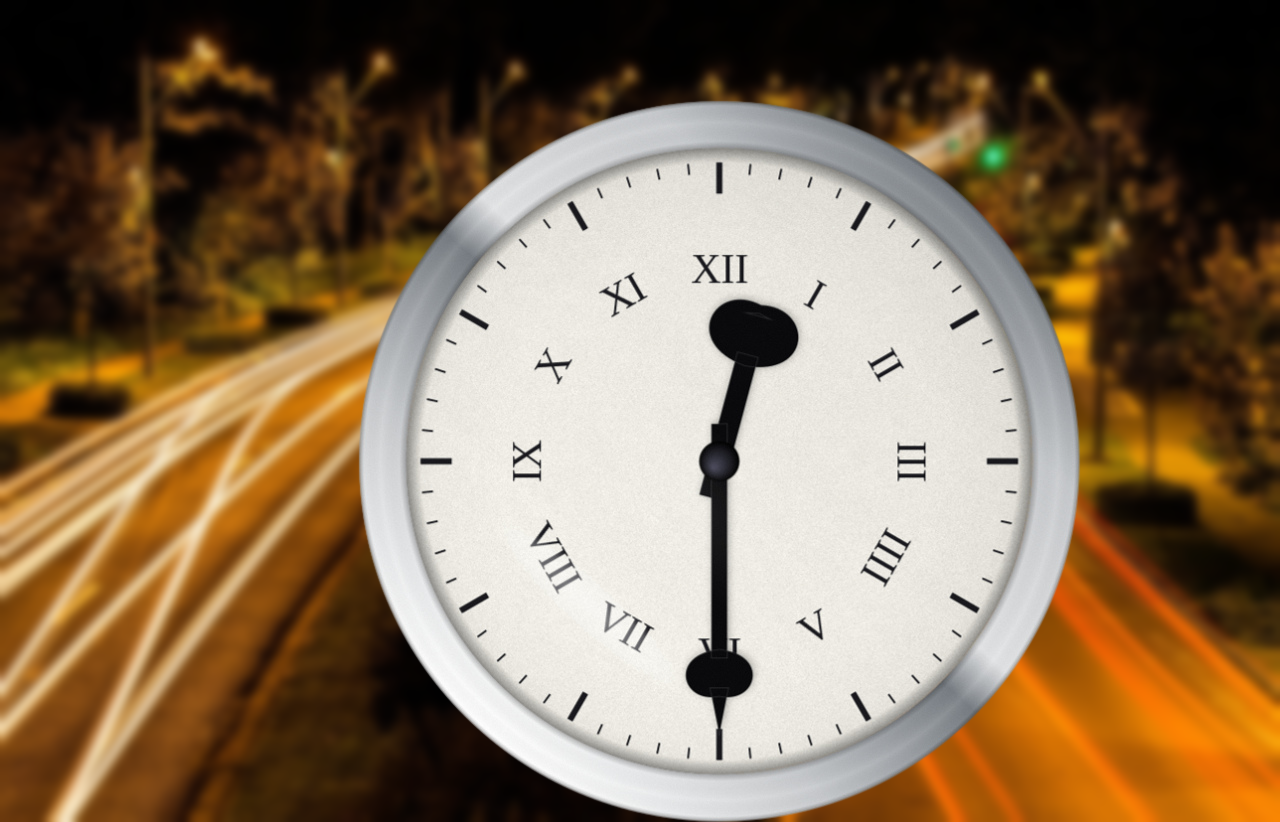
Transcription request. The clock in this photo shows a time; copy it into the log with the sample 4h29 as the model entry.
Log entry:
12h30
